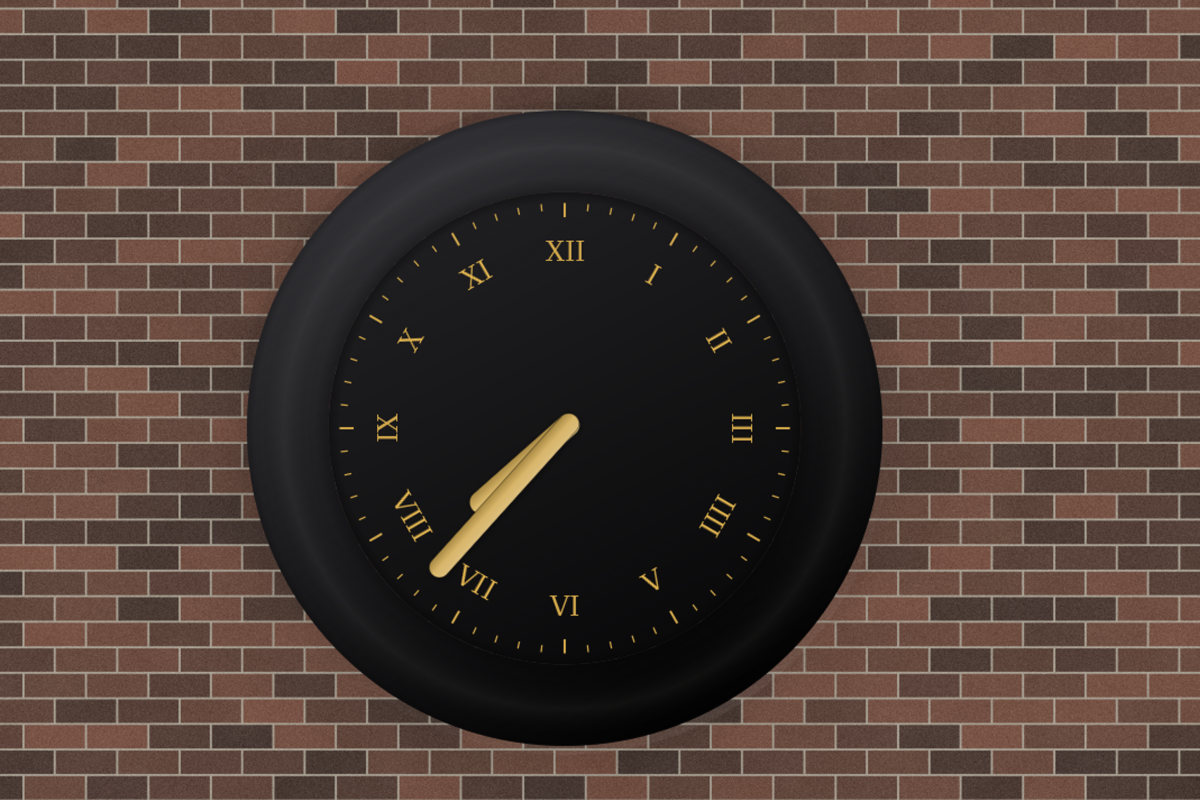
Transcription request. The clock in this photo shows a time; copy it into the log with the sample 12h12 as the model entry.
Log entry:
7h37
